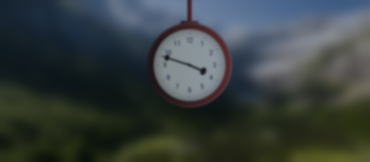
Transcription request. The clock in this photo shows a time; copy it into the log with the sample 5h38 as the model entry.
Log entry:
3h48
